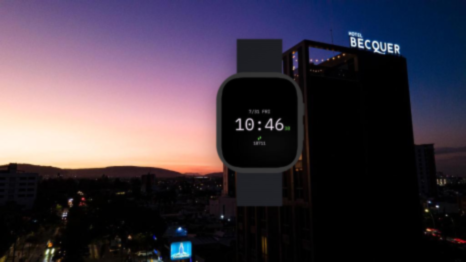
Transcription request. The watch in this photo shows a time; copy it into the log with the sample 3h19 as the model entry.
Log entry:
10h46
